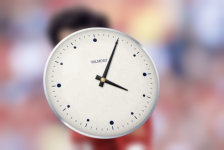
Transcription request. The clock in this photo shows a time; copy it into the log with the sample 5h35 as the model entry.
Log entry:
4h05
